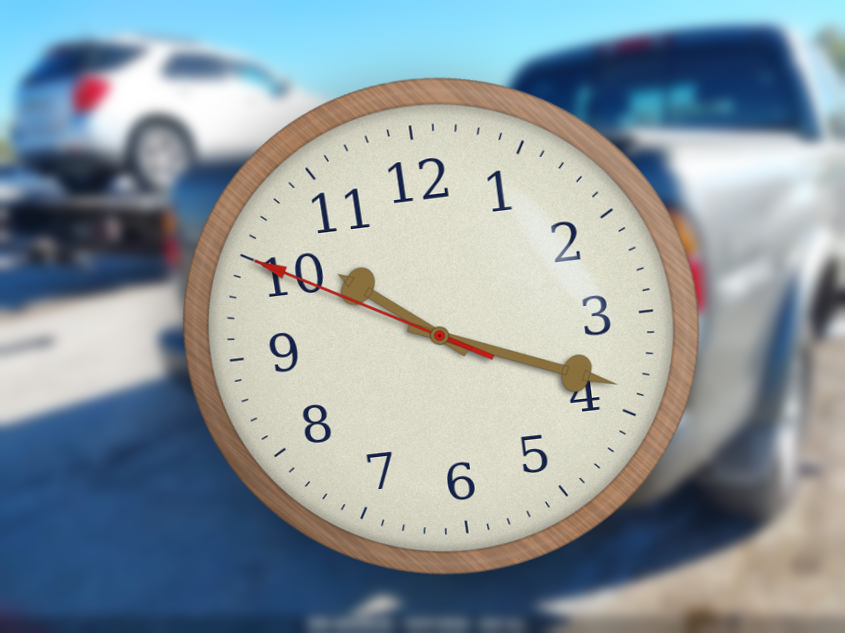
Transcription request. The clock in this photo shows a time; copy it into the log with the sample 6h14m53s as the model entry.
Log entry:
10h18m50s
